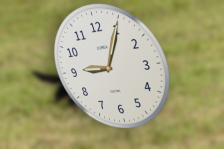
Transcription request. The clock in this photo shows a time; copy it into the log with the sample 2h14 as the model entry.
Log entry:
9h05
